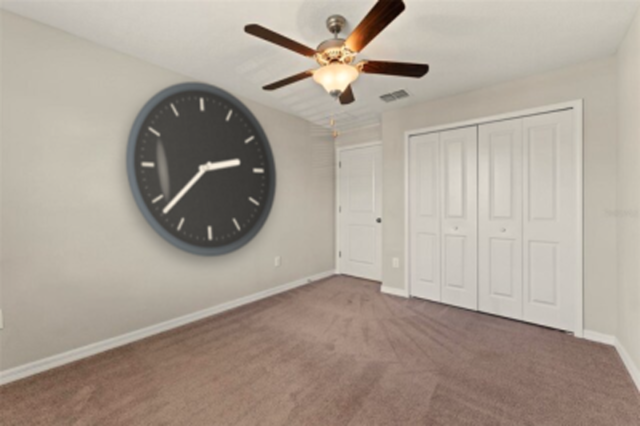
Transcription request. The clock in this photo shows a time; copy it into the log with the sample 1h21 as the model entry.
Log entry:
2h38
